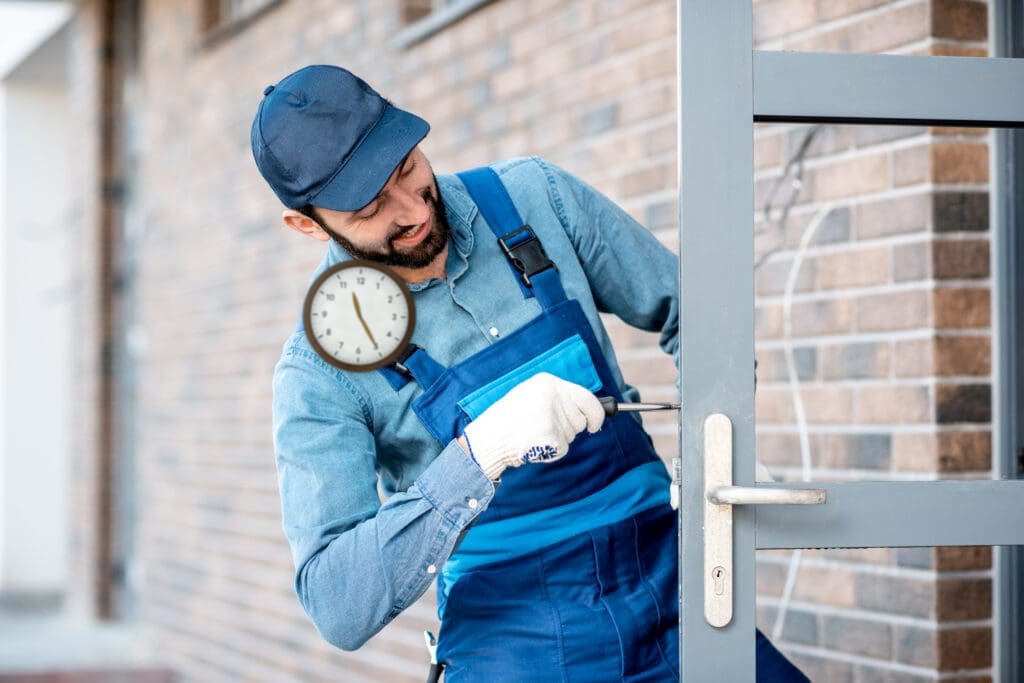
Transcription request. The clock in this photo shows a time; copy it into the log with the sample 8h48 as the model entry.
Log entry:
11h25
